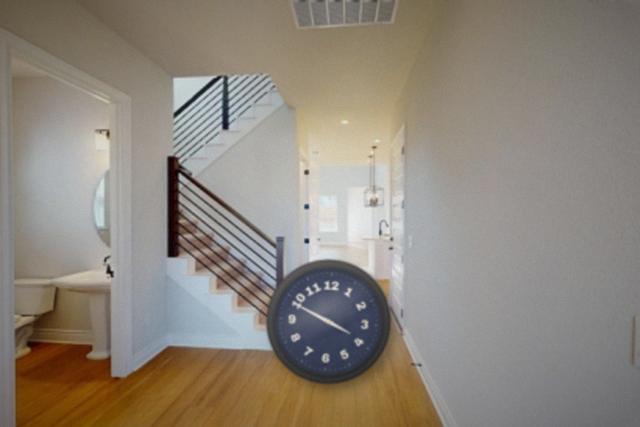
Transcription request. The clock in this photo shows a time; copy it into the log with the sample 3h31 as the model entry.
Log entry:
3h49
